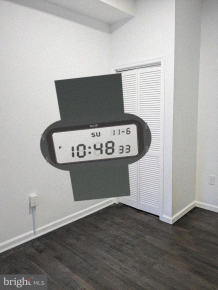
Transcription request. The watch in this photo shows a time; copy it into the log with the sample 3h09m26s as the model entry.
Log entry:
10h48m33s
